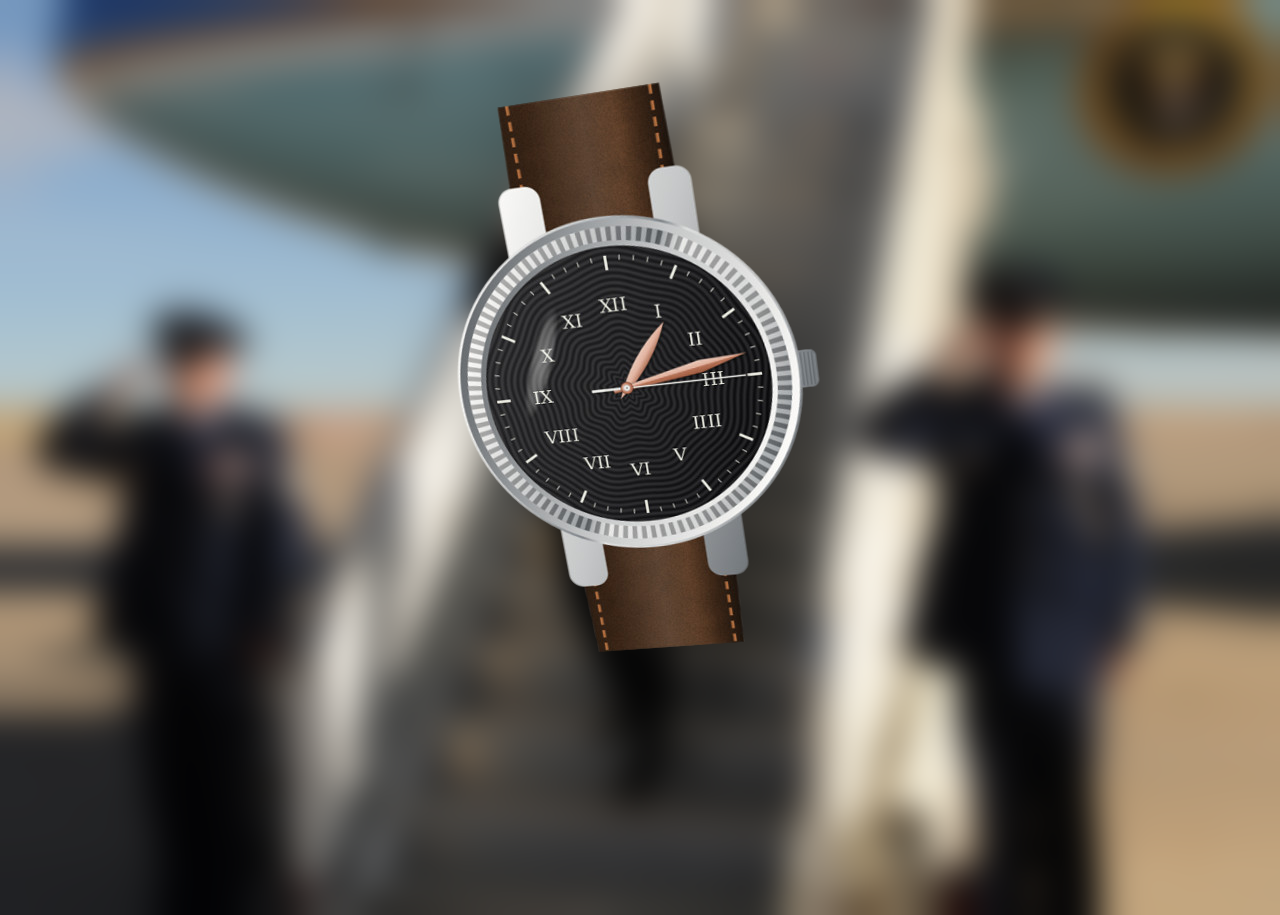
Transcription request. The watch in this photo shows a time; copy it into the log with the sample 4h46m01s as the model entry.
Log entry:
1h13m15s
